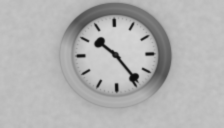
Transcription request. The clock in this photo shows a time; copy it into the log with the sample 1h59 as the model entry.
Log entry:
10h24
